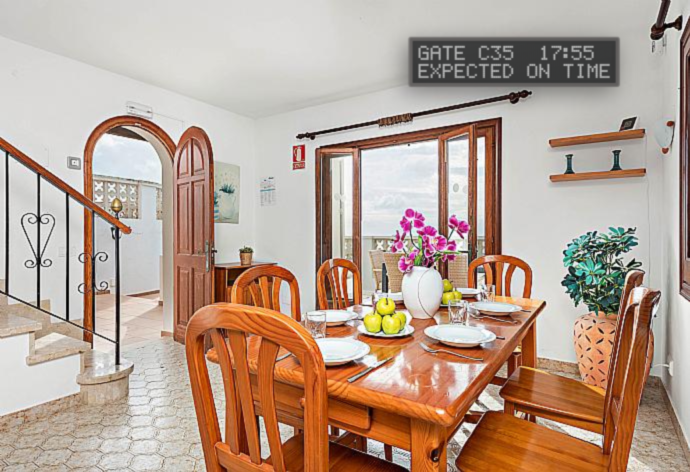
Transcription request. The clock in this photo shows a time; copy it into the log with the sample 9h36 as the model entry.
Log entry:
17h55
